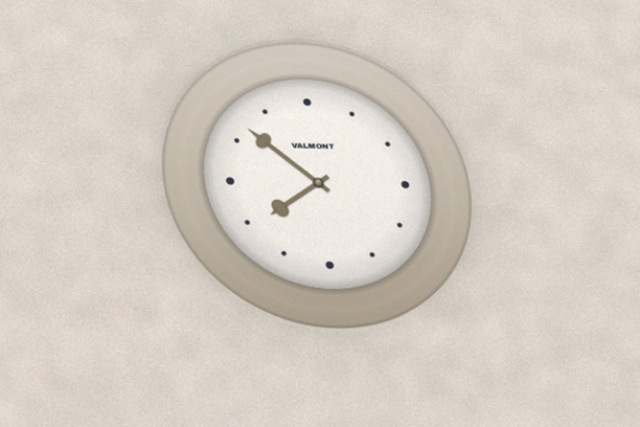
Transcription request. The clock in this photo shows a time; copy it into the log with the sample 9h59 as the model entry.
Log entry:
7h52
